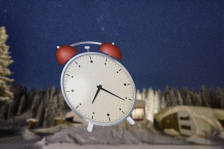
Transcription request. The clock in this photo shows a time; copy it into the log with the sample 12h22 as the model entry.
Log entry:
7h21
